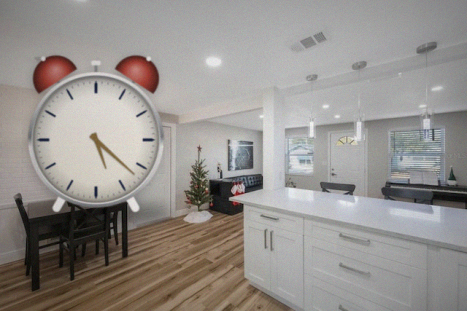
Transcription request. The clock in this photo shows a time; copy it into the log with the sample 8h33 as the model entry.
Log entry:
5h22
